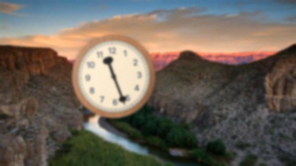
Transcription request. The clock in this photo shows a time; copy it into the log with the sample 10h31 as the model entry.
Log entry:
11h27
